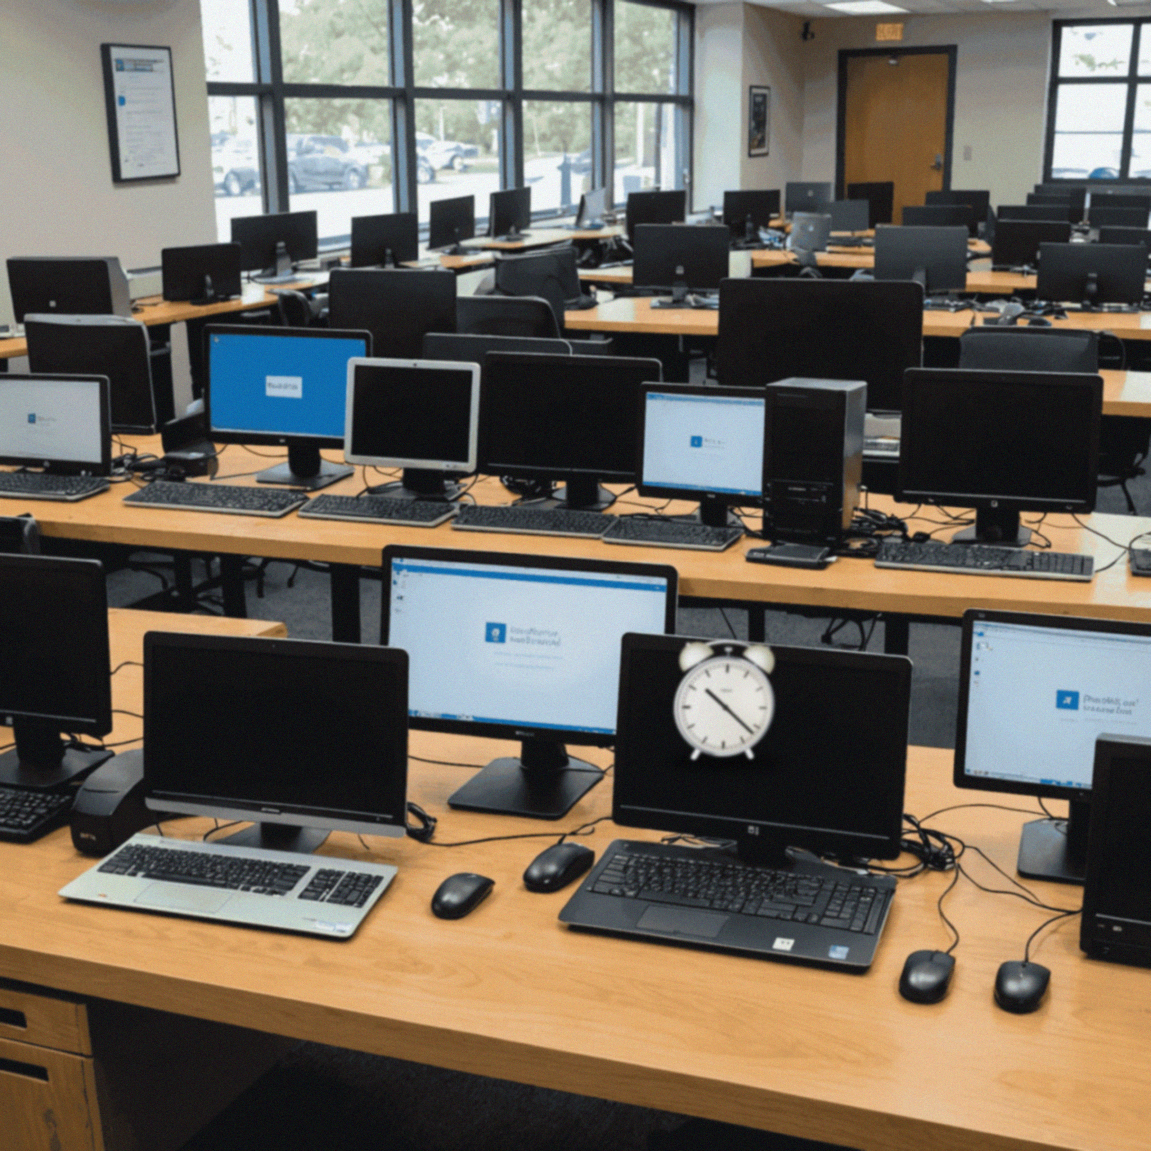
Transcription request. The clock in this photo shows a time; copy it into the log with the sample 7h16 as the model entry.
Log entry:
10h22
